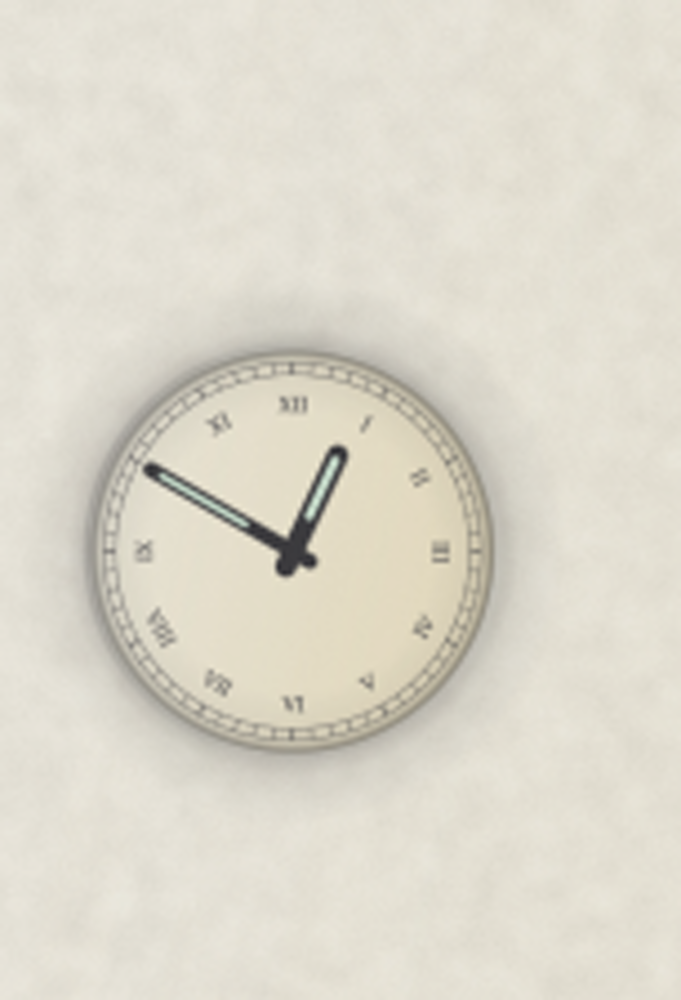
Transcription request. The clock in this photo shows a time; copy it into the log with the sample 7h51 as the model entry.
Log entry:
12h50
